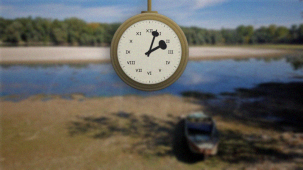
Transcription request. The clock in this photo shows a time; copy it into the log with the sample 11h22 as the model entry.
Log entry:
2h03
